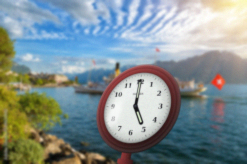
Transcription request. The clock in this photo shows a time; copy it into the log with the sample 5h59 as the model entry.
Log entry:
5h00
